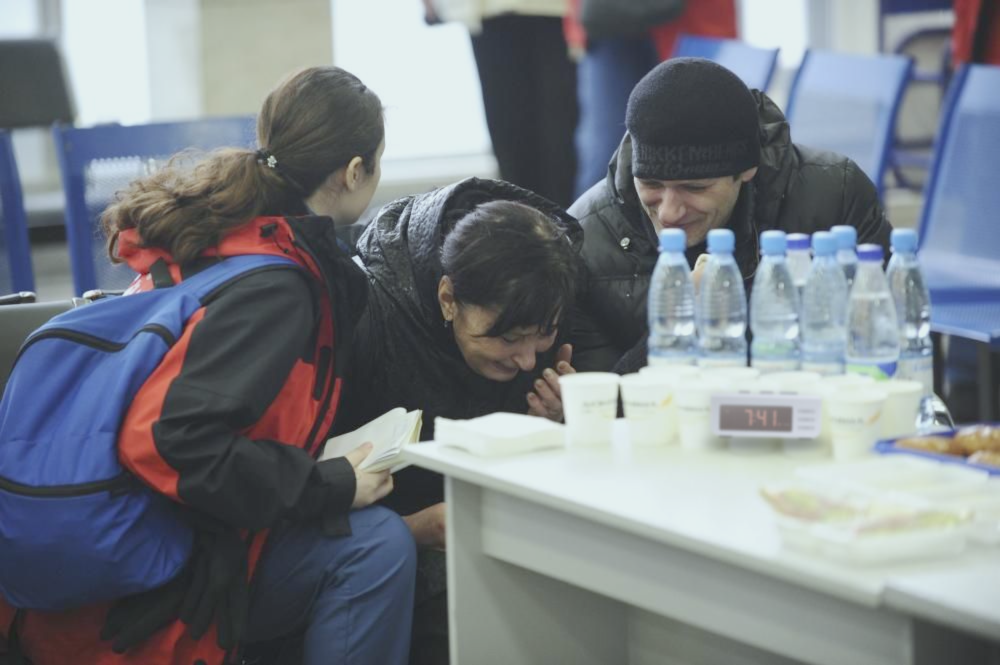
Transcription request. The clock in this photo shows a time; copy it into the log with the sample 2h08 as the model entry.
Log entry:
7h41
